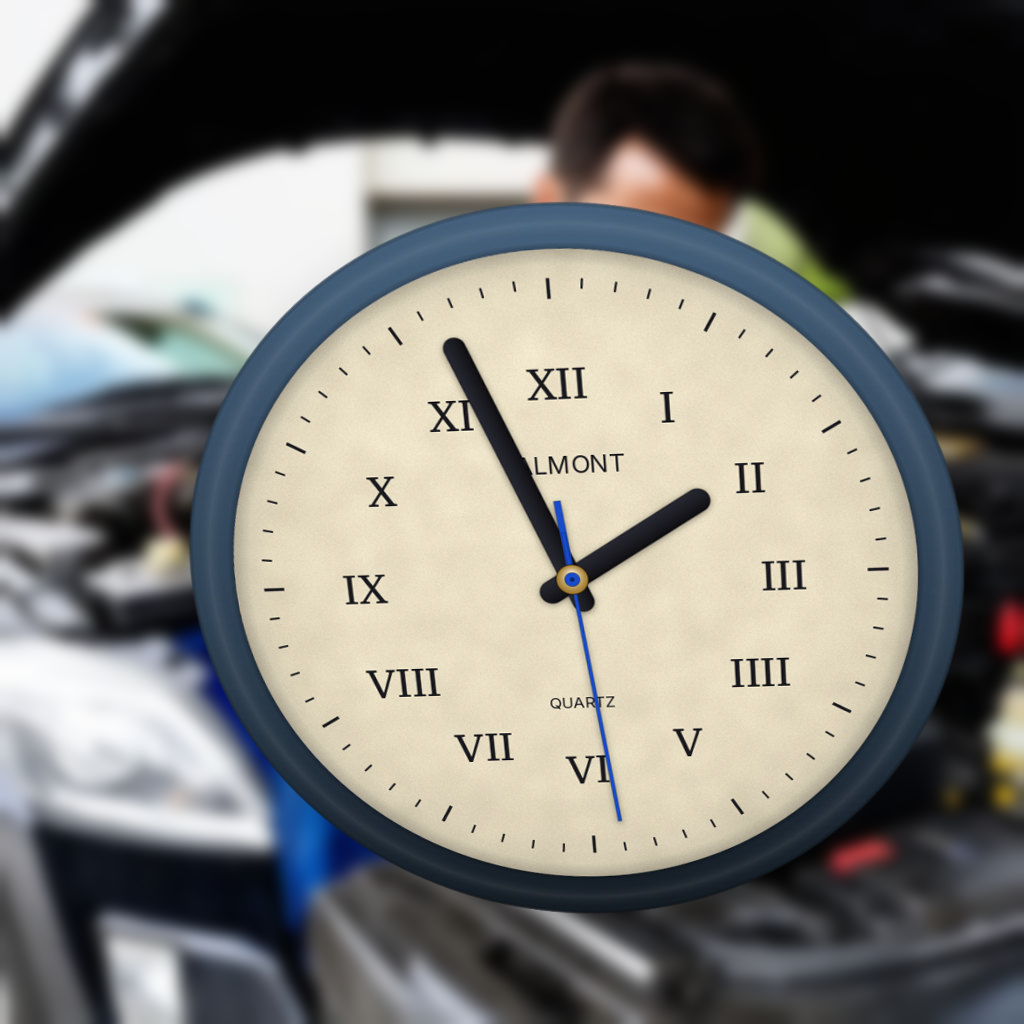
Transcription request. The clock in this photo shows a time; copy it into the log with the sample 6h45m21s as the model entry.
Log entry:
1h56m29s
